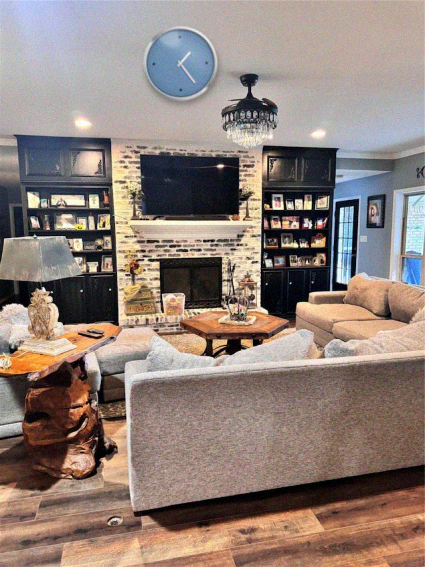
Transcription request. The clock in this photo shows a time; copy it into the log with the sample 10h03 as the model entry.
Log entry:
1h24
